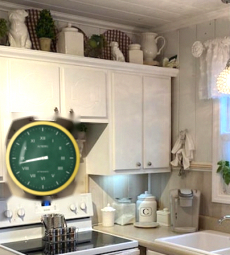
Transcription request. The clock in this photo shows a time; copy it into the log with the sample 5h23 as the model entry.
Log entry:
8h43
